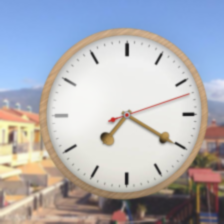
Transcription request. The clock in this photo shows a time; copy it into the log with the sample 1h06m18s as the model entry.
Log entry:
7h20m12s
